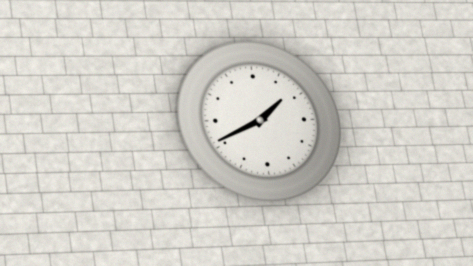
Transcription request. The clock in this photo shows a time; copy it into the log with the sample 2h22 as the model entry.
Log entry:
1h41
